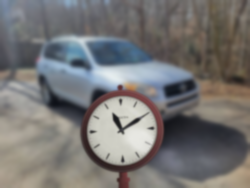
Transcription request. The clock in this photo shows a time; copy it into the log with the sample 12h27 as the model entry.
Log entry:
11h10
